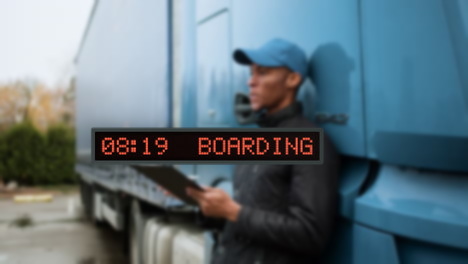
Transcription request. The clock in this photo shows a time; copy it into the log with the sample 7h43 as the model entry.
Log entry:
8h19
